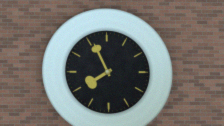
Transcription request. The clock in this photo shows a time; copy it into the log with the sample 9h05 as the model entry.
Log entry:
7h56
